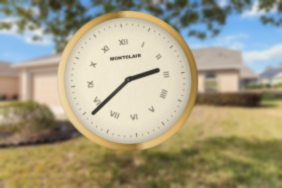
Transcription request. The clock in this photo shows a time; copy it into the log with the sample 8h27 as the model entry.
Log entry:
2h39
